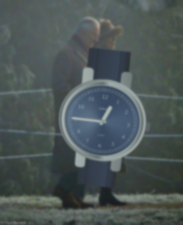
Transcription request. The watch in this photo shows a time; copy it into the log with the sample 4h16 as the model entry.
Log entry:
12h45
